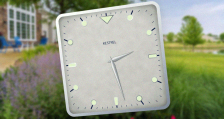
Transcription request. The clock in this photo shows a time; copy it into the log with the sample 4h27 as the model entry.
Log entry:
2h28
